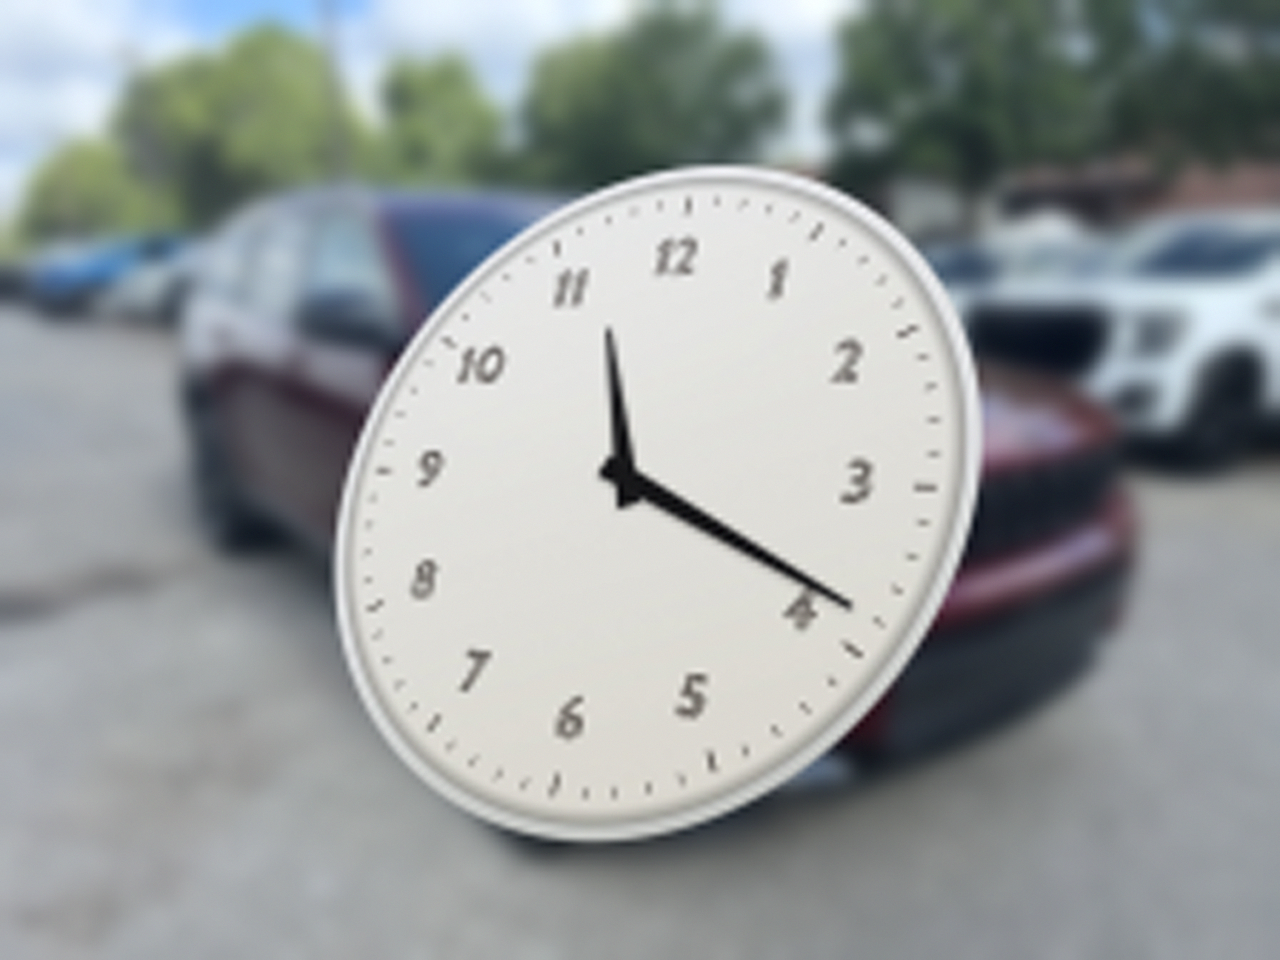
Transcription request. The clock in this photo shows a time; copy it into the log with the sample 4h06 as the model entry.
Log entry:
11h19
